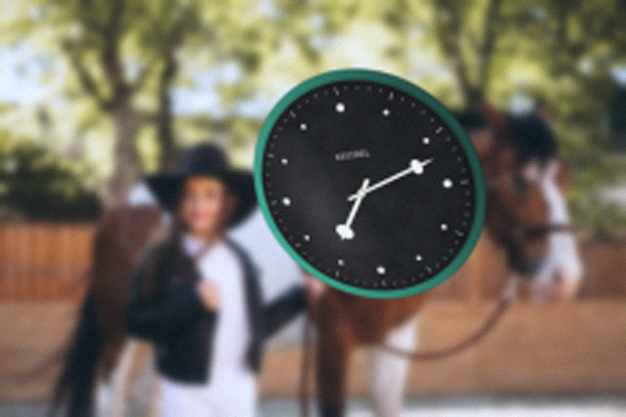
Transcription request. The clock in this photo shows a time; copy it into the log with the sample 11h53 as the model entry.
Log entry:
7h12
